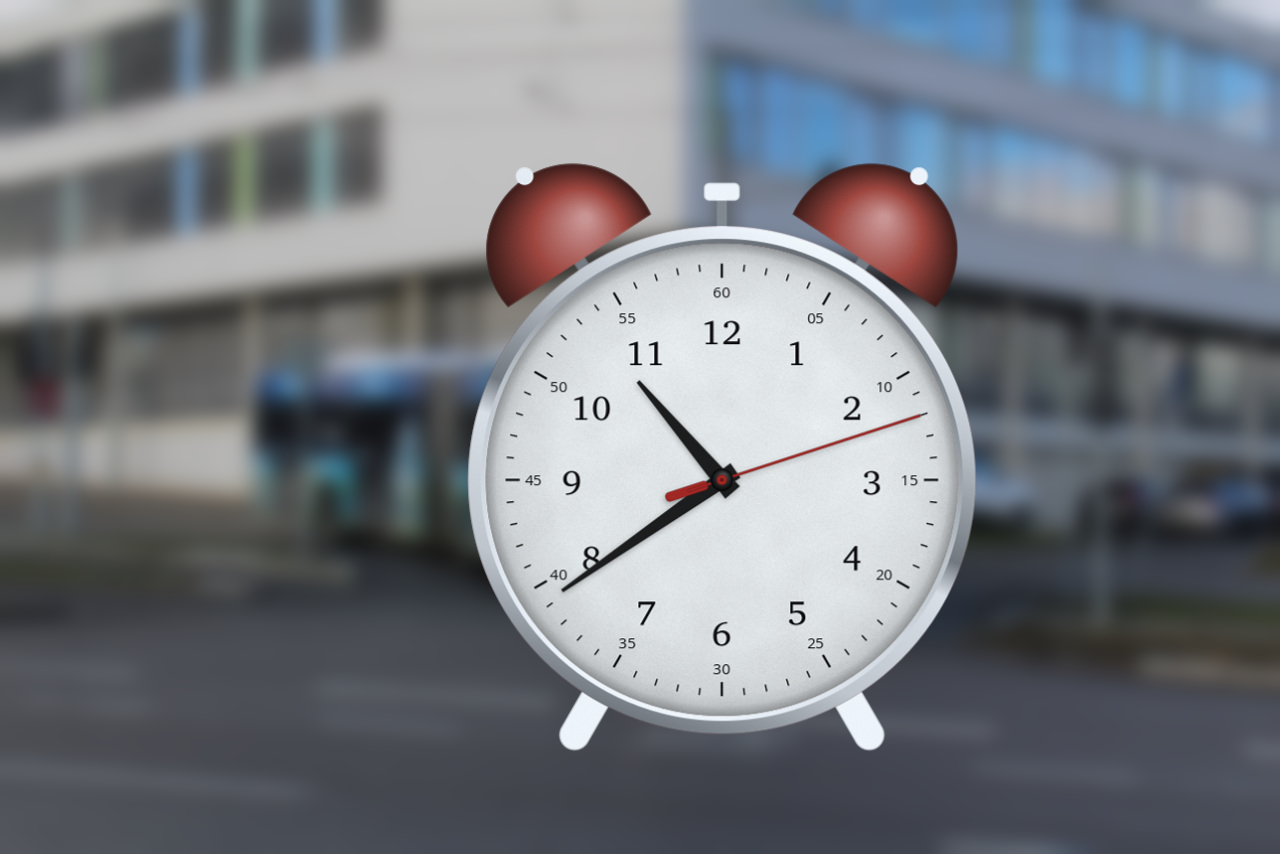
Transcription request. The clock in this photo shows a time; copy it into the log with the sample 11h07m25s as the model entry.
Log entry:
10h39m12s
